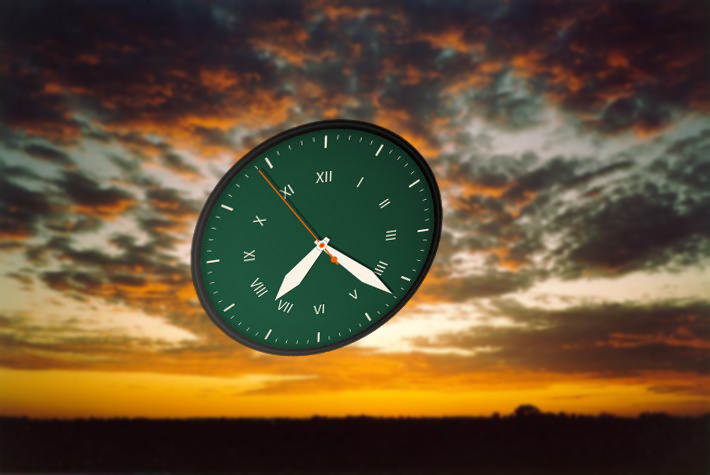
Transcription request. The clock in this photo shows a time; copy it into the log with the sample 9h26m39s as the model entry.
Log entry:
7h21m54s
